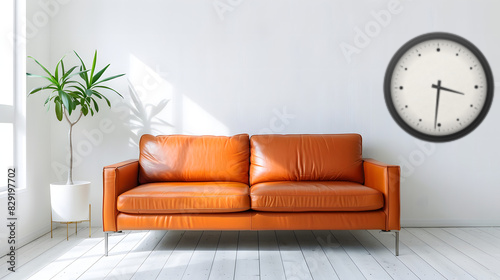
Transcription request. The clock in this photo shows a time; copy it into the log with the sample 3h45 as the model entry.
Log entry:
3h31
